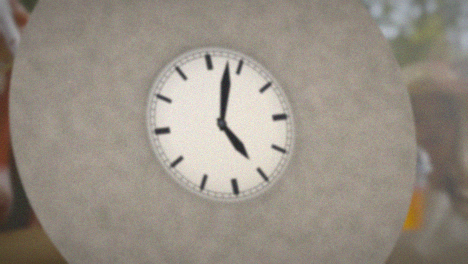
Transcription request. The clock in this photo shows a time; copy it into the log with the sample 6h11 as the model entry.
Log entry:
5h03
